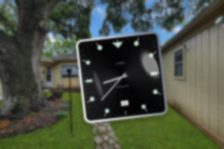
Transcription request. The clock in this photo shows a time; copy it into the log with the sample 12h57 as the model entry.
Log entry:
8h38
